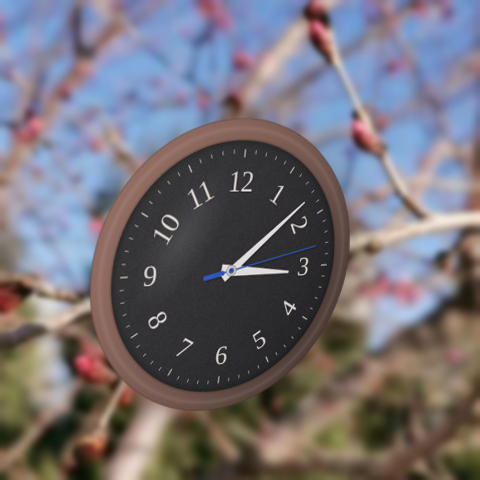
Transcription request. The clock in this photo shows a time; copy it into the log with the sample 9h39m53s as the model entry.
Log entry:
3h08m13s
